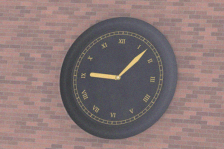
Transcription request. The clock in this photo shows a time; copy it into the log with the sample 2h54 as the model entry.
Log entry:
9h07
